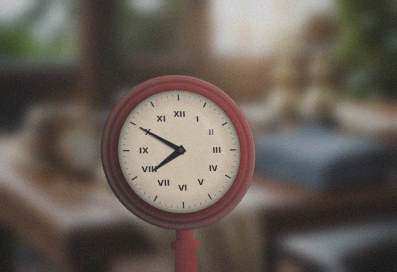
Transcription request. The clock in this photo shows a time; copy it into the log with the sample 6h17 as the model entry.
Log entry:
7h50
